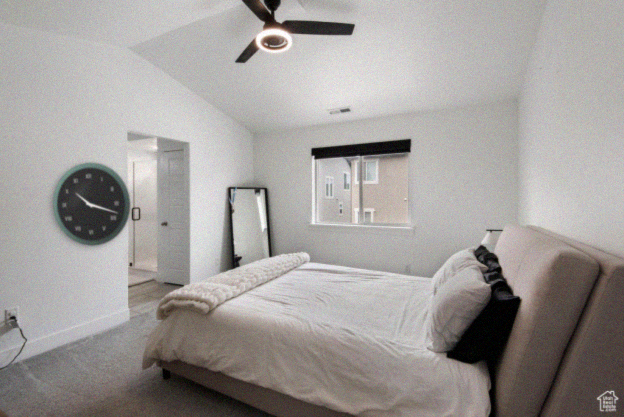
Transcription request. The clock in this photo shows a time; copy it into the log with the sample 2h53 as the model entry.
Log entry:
10h18
